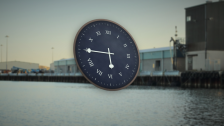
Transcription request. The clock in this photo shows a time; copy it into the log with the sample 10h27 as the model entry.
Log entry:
5h45
